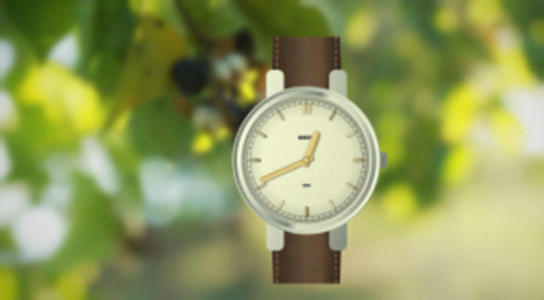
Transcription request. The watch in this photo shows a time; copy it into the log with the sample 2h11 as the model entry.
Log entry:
12h41
